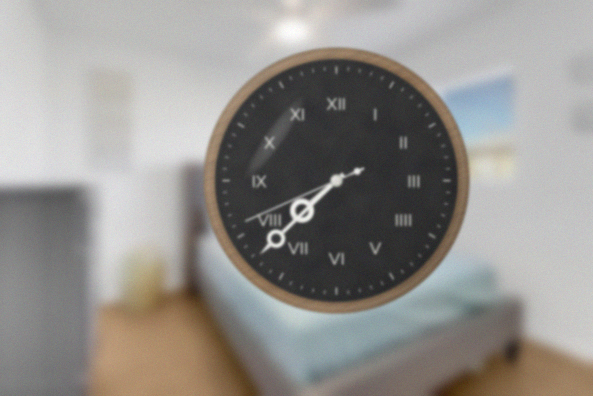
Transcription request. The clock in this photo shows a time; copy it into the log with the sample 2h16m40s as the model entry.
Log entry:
7h37m41s
